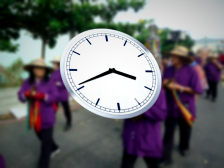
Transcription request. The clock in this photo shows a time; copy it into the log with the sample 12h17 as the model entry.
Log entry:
3h41
